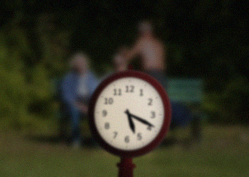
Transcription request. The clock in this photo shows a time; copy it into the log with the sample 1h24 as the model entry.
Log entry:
5h19
